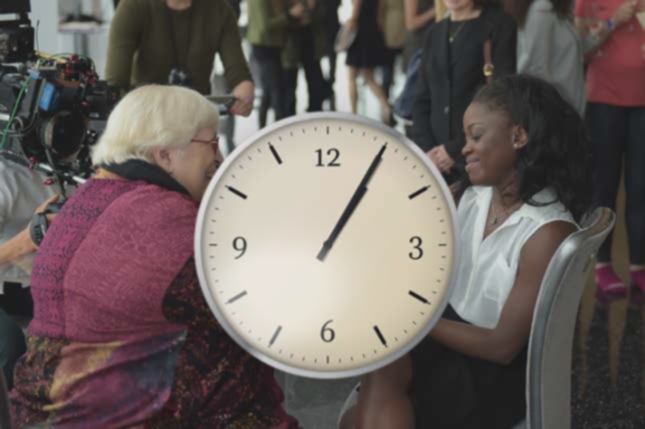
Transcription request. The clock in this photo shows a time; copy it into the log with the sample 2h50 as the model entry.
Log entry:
1h05
